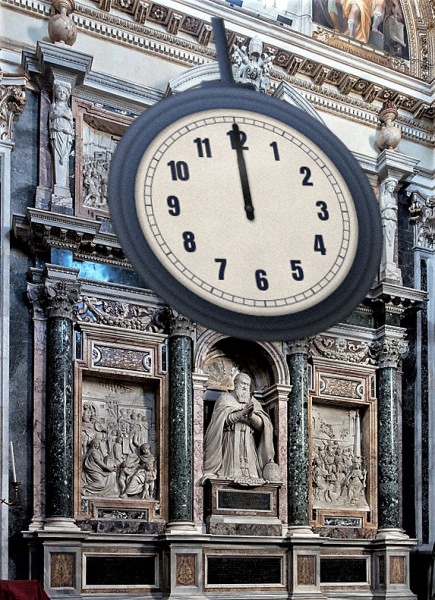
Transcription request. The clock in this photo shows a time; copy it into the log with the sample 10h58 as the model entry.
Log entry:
12h00
